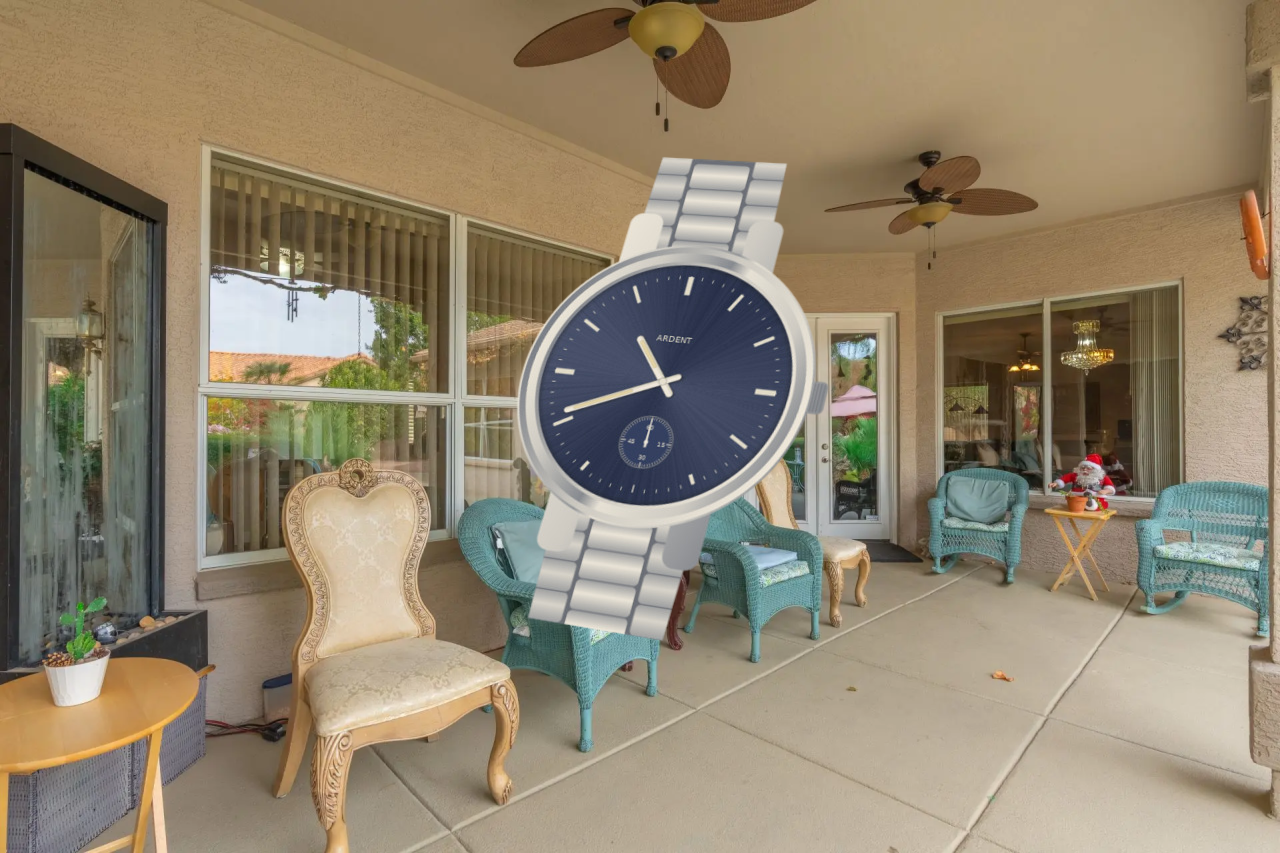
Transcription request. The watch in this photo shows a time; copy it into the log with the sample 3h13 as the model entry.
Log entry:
10h41
